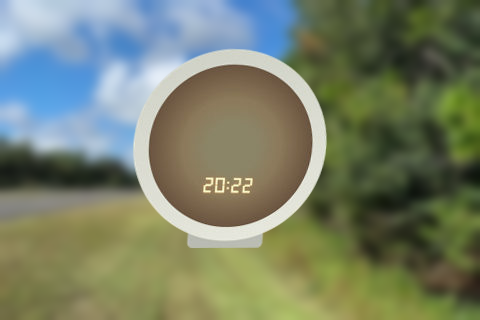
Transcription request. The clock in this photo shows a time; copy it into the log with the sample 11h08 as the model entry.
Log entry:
20h22
